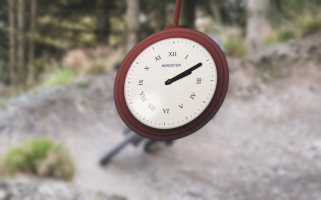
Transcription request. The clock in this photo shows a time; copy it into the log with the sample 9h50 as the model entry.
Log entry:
2h10
